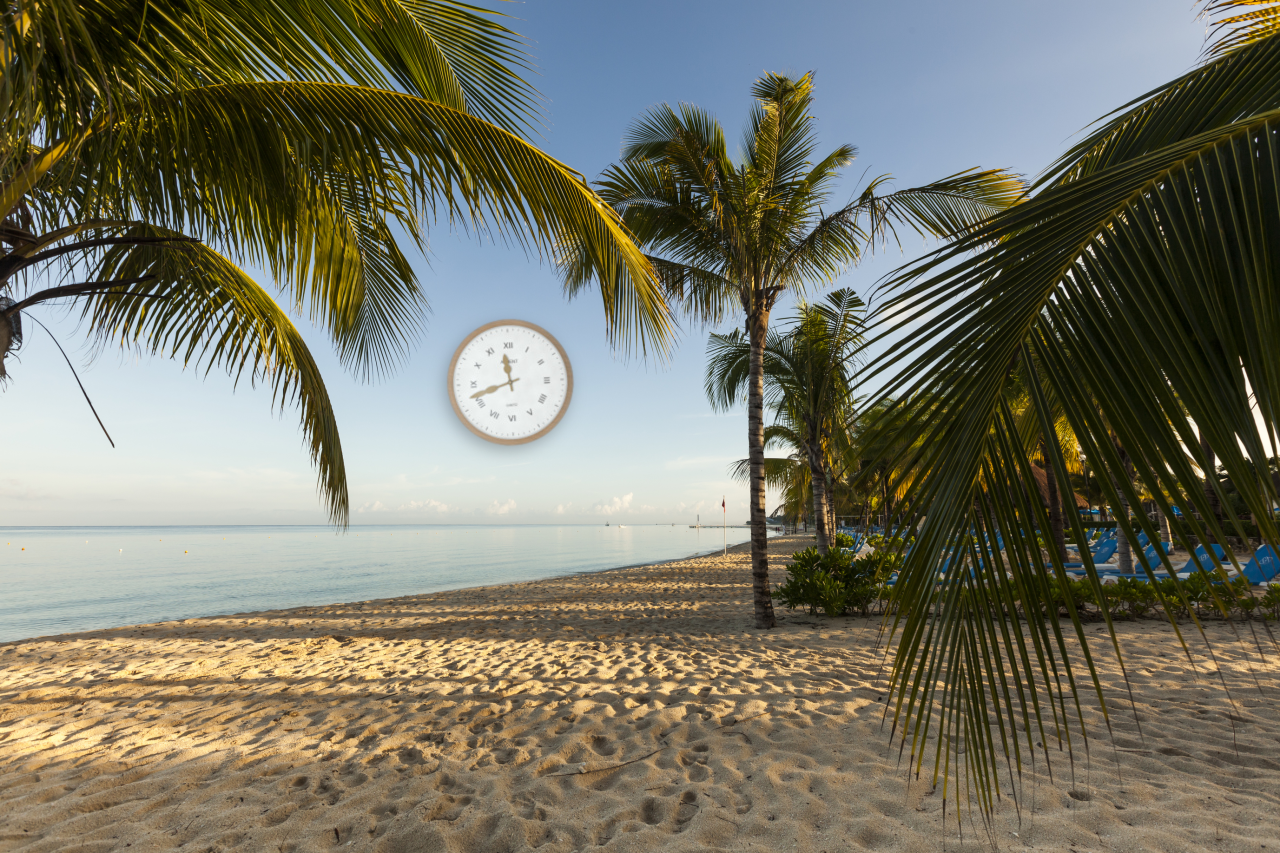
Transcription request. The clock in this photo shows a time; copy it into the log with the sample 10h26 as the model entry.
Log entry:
11h42
